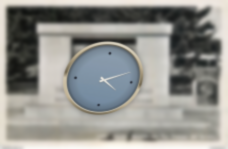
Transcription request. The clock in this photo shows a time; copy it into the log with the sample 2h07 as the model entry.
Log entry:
4h11
